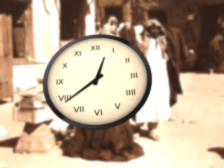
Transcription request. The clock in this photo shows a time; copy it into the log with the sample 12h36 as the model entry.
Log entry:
12h39
